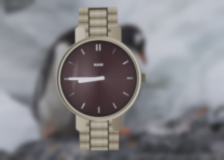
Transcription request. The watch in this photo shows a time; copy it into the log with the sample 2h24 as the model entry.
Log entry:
8h45
